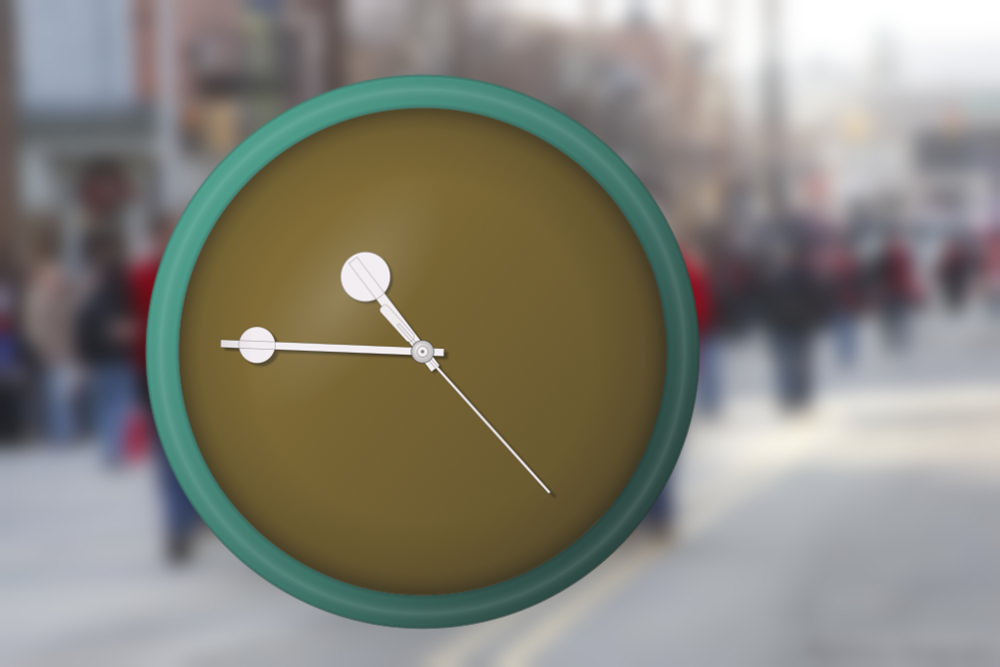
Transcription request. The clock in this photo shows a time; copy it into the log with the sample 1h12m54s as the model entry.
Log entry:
10h45m23s
